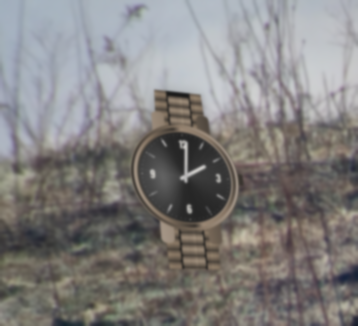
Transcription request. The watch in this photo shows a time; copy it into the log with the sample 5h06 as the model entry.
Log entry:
2h01
